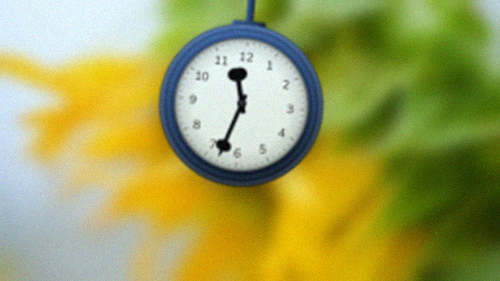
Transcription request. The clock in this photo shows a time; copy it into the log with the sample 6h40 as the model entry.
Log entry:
11h33
